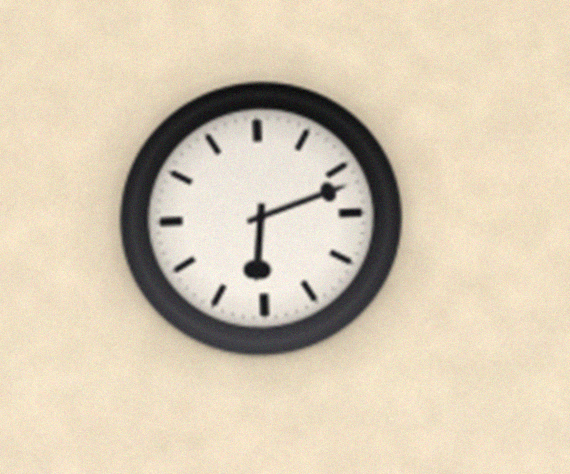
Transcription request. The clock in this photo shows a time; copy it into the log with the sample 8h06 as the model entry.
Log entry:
6h12
